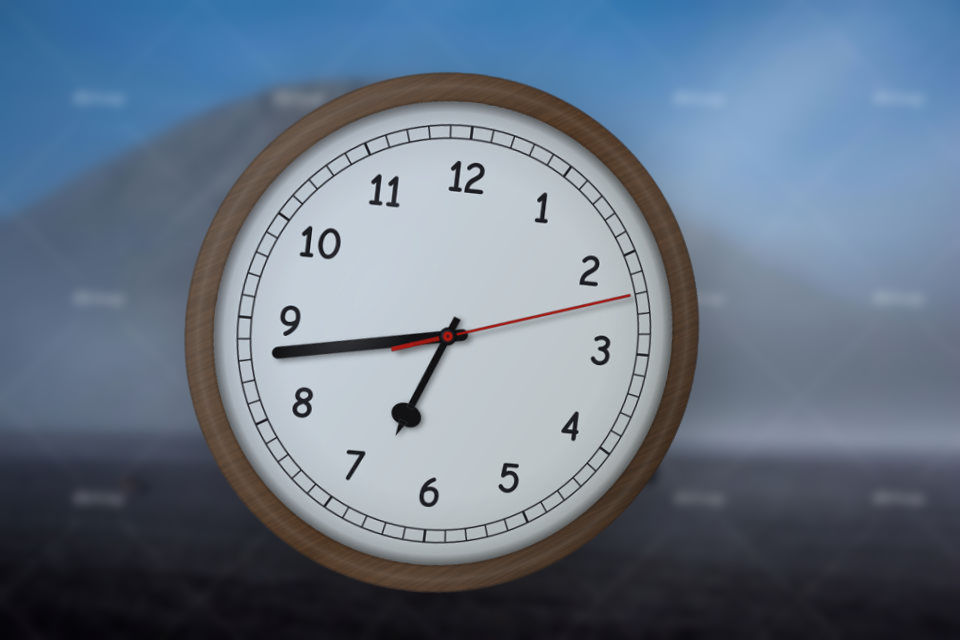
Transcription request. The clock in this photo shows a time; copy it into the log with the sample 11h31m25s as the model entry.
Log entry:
6h43m12s
